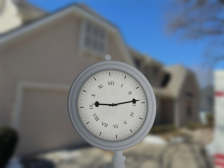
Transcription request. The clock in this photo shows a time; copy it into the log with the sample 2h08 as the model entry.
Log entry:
9h14
